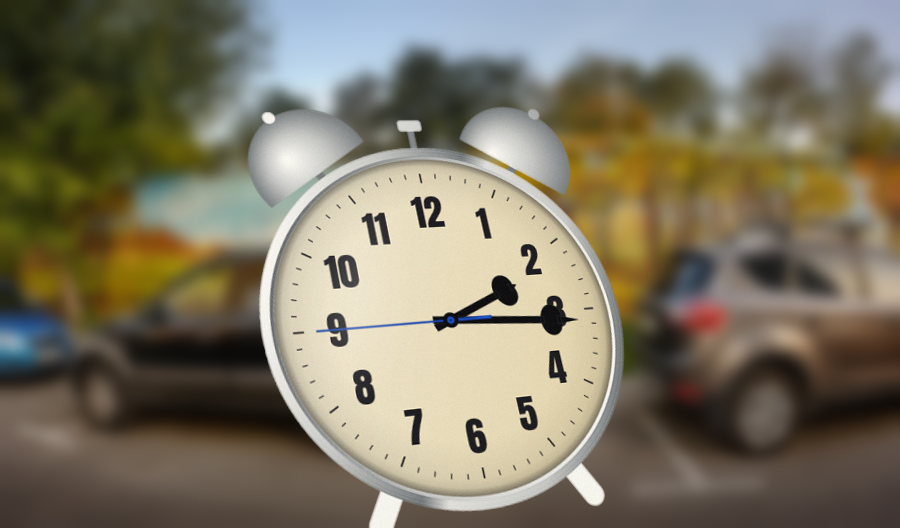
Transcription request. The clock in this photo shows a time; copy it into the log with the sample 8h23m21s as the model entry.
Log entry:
2h15m45s
